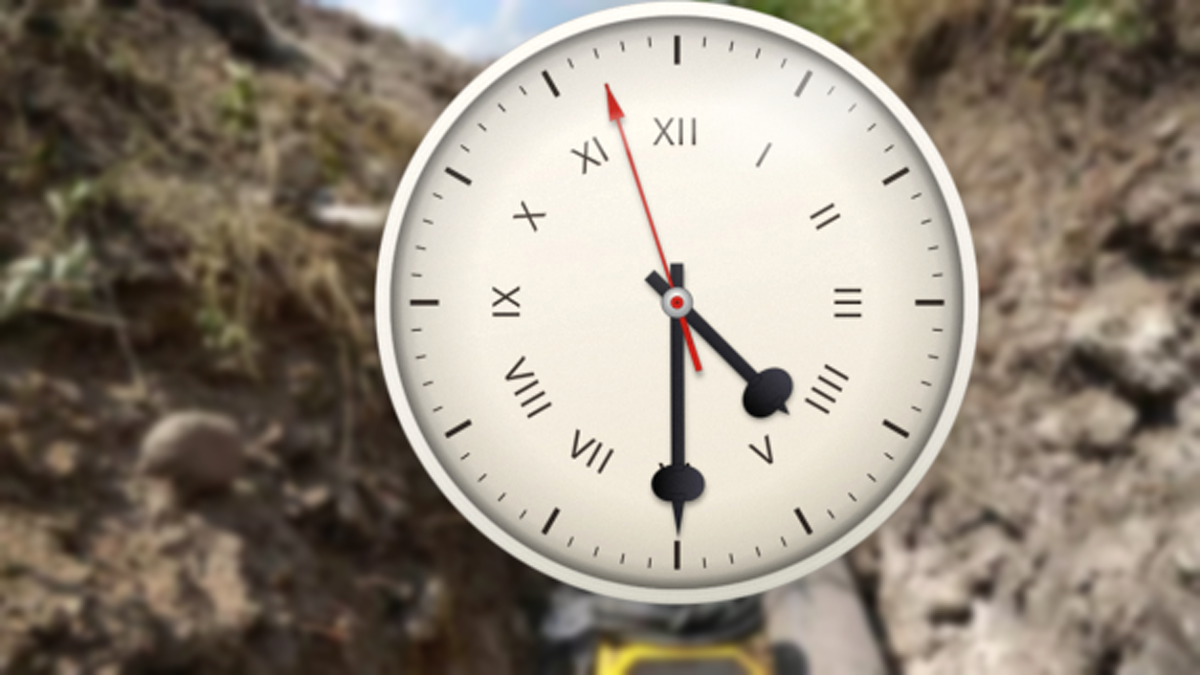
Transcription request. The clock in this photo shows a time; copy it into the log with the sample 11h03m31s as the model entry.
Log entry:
4h29m57s
